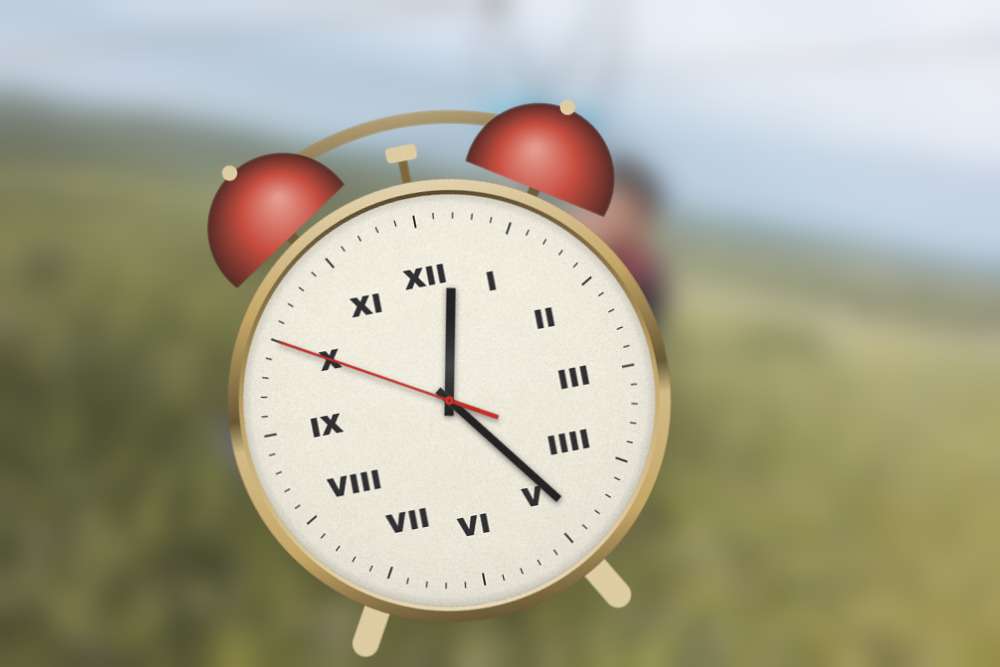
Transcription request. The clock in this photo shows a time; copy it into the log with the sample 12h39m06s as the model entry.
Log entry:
12h23m50s
